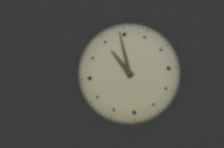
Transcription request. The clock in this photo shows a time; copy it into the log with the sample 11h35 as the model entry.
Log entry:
10h59
